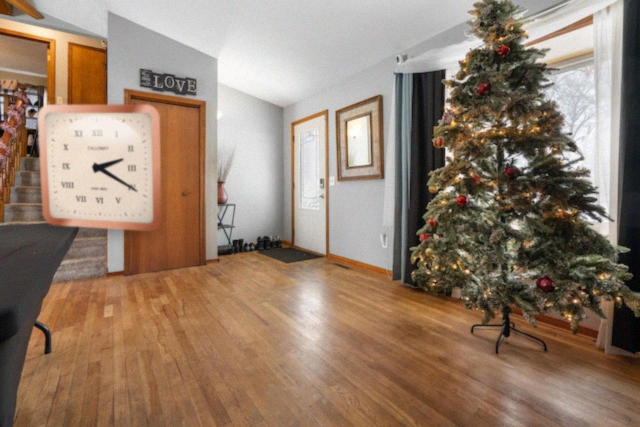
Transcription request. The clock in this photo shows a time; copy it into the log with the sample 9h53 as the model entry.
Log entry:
2h20
